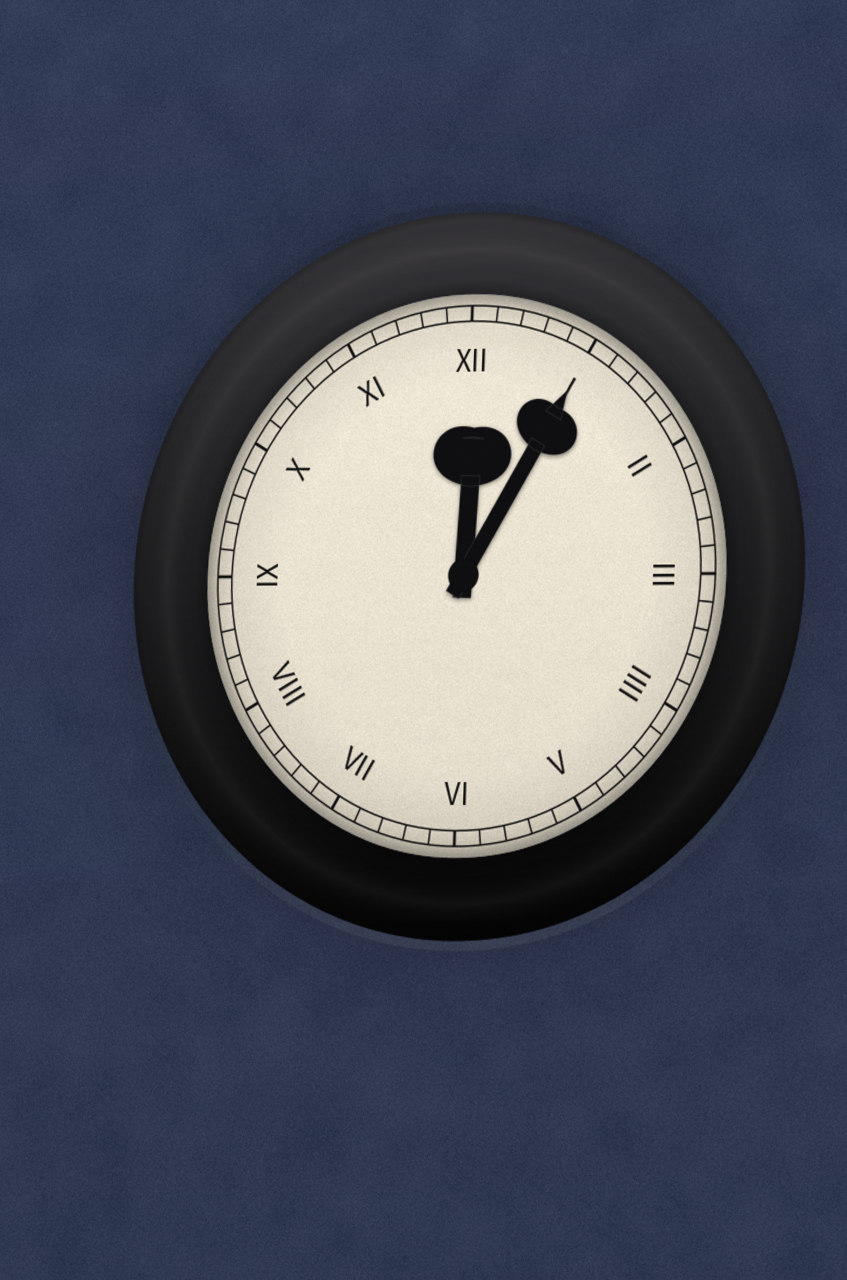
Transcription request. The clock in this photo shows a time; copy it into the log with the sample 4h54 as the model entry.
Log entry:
12h05
